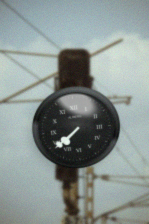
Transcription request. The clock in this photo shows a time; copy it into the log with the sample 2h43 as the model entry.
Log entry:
7h39
